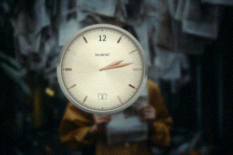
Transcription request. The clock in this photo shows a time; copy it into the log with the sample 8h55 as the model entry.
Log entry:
2h13
